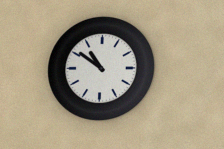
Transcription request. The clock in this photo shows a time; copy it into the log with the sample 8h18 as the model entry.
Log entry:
10h51
